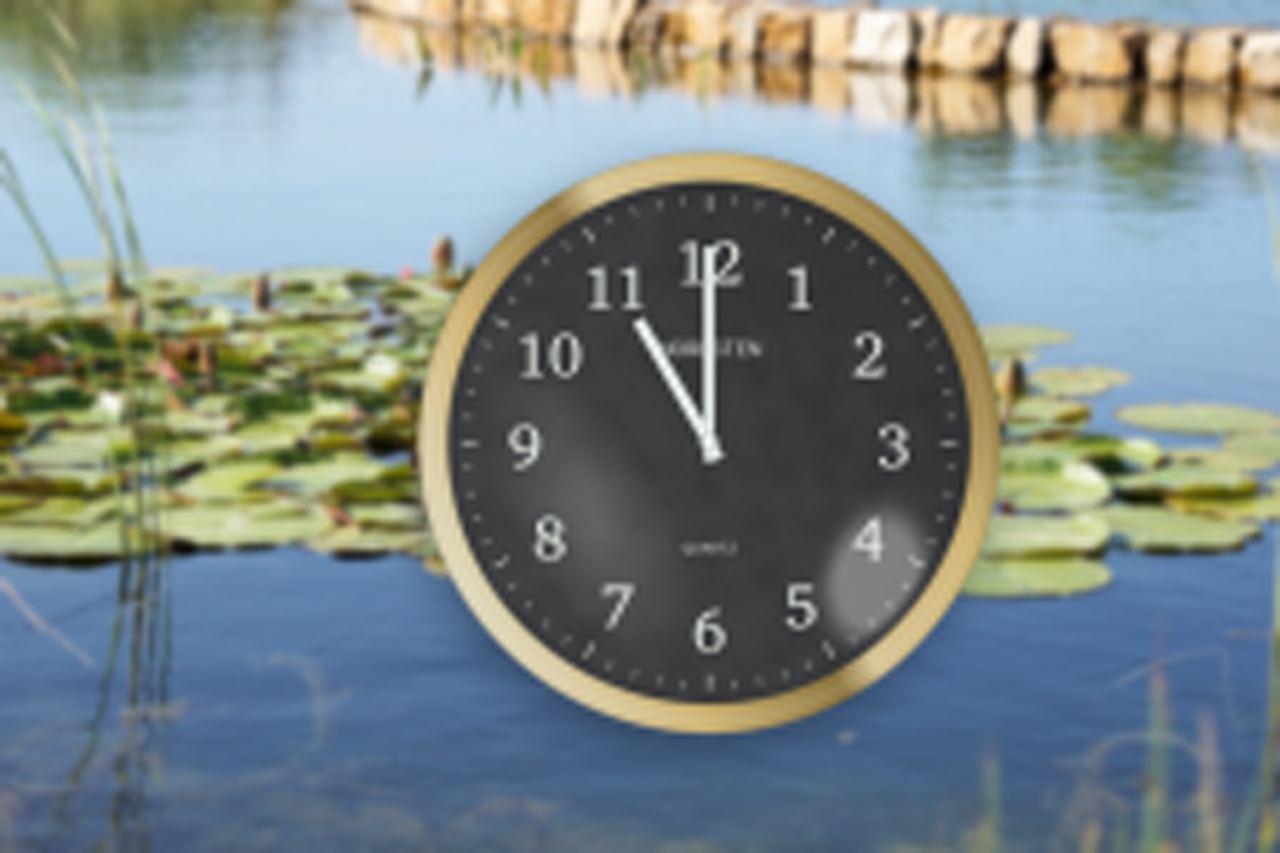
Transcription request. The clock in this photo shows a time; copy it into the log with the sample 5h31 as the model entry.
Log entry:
11h00
